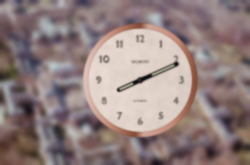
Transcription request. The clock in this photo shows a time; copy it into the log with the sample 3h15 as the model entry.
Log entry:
8h11
